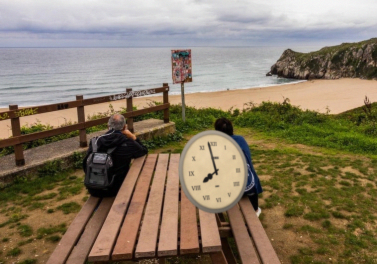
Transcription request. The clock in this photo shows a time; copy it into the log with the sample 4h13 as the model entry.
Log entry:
7h58
